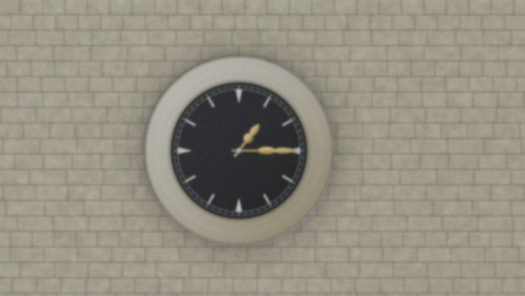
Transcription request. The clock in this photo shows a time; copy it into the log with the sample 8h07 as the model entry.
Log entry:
1h15
